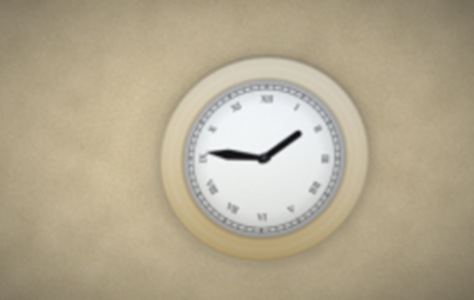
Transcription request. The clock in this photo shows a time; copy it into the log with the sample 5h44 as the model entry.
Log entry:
1h46
